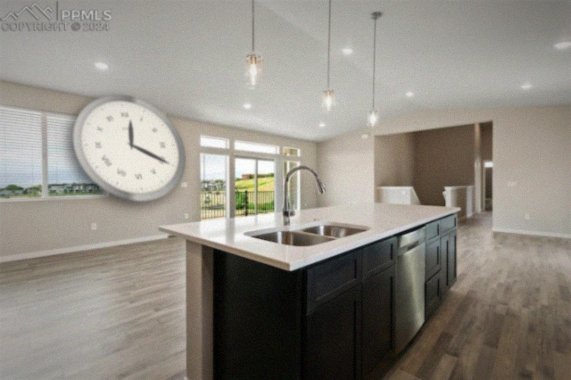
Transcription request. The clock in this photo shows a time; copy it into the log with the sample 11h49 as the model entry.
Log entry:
12h20
